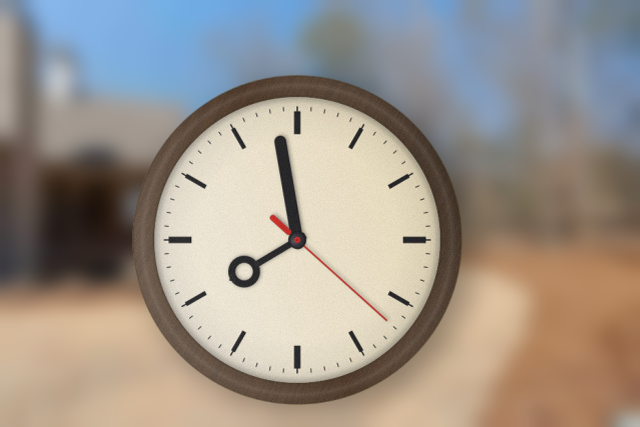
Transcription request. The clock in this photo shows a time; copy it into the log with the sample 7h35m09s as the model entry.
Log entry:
7h58m22s
